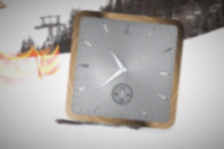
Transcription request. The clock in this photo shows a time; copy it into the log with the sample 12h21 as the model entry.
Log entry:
10h38
